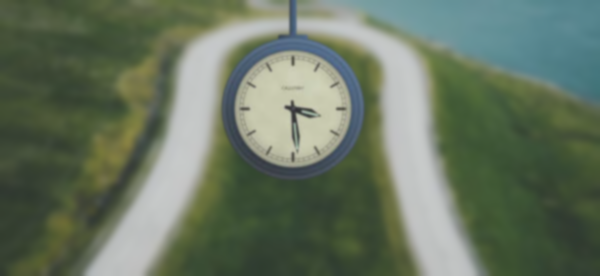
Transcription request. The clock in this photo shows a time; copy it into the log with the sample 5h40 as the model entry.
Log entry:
3h29
